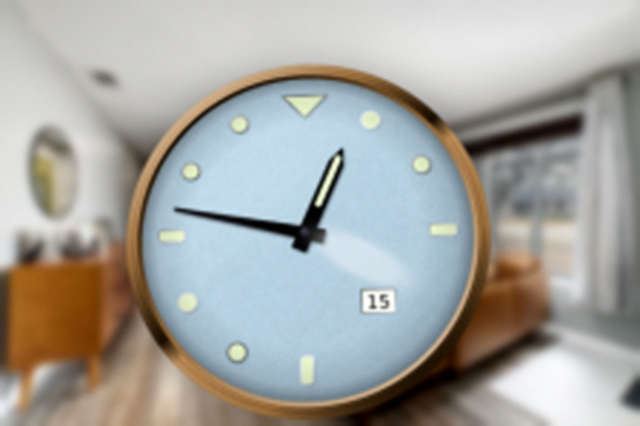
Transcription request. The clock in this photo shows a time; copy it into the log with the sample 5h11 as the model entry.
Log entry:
12h47
